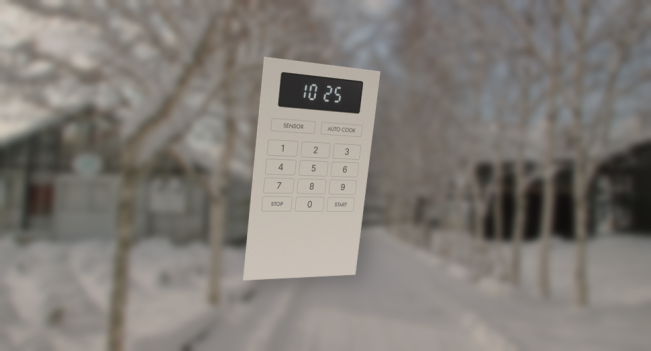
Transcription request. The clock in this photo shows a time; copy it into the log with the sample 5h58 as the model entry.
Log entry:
10h25
